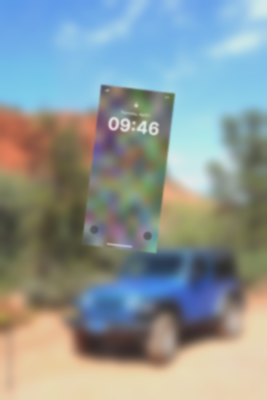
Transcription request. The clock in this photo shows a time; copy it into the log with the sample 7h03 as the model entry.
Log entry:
9h46
